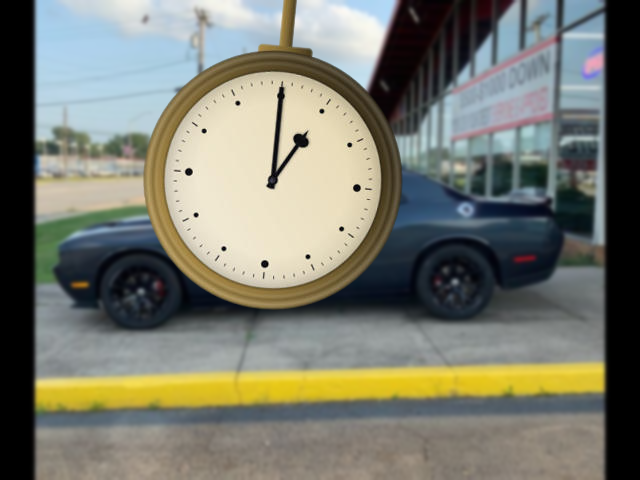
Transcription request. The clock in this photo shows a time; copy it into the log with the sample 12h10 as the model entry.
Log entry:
1h00
